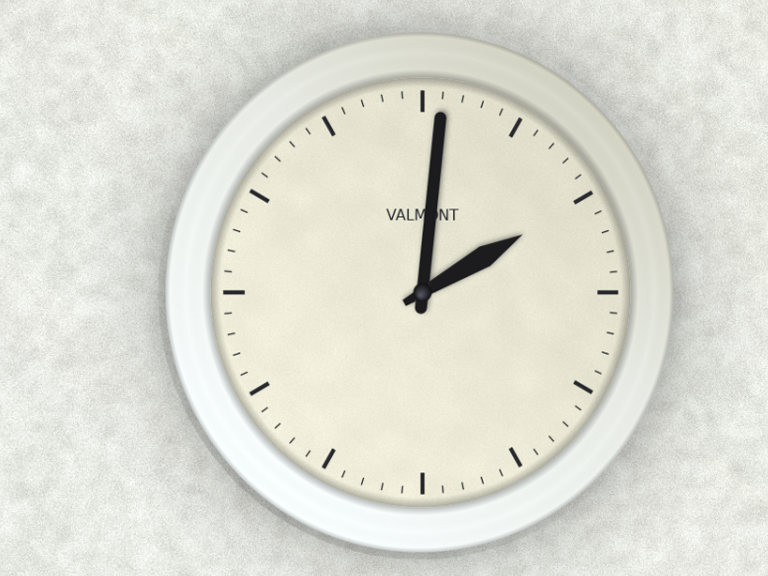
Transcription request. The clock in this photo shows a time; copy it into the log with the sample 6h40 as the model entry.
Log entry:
2h01
